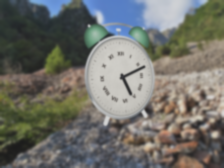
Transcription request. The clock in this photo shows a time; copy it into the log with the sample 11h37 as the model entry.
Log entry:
5h12
